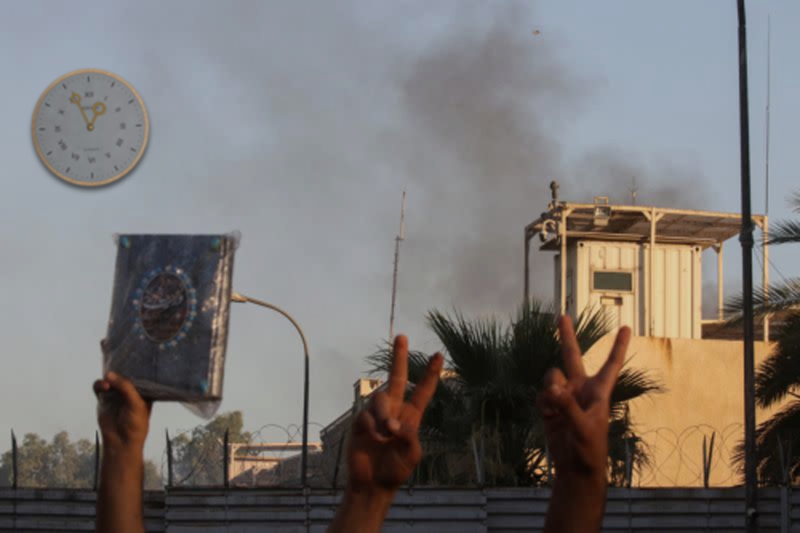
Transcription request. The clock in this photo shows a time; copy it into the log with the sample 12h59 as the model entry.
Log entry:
12h56
